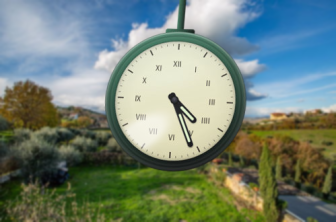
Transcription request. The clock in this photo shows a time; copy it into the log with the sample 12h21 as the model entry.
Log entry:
4h26
